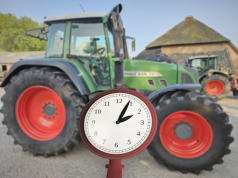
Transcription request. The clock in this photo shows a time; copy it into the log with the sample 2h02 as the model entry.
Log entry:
2h04
